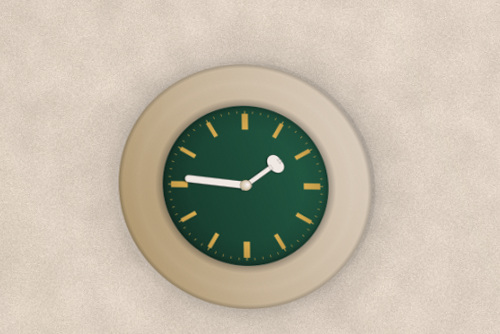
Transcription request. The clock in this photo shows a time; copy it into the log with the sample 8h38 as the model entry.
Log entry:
1h46
